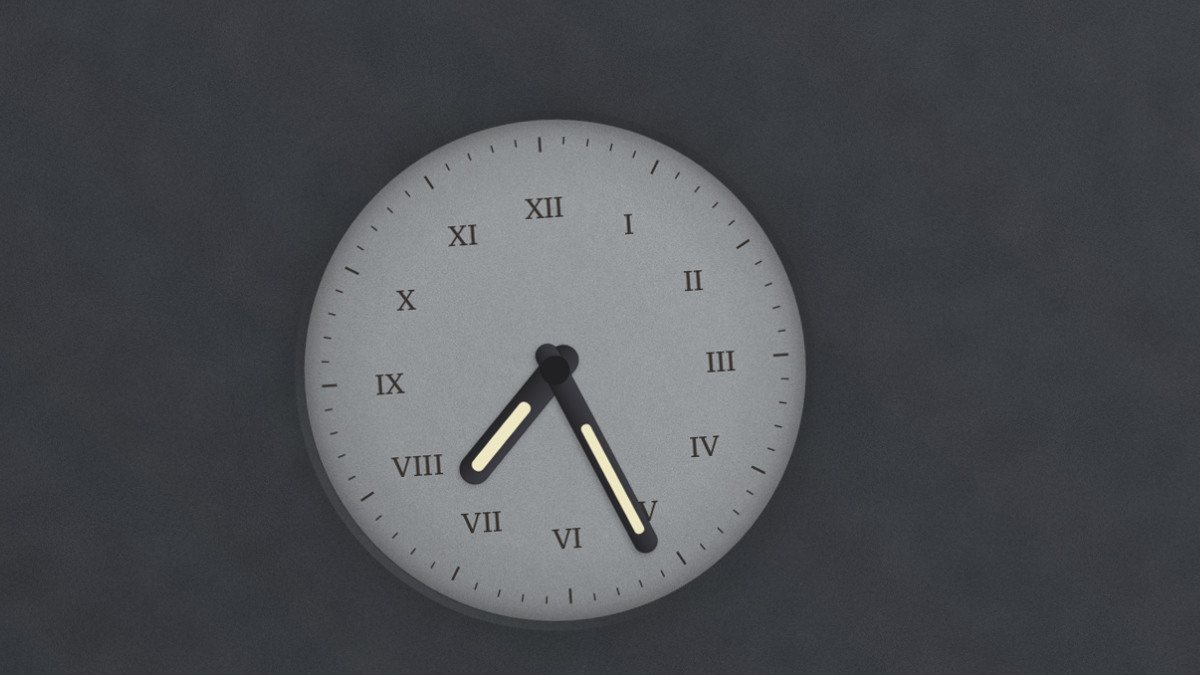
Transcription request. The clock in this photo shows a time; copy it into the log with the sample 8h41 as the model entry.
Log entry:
7h26
